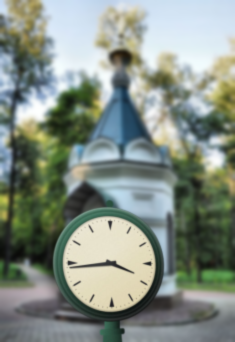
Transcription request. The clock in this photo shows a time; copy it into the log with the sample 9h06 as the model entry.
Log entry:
3h44
